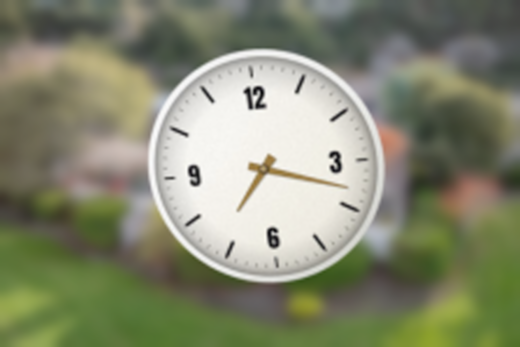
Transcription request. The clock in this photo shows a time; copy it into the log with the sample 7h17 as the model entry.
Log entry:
7h18
